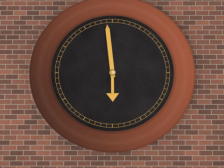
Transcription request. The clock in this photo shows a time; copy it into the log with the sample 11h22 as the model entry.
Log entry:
5h59
